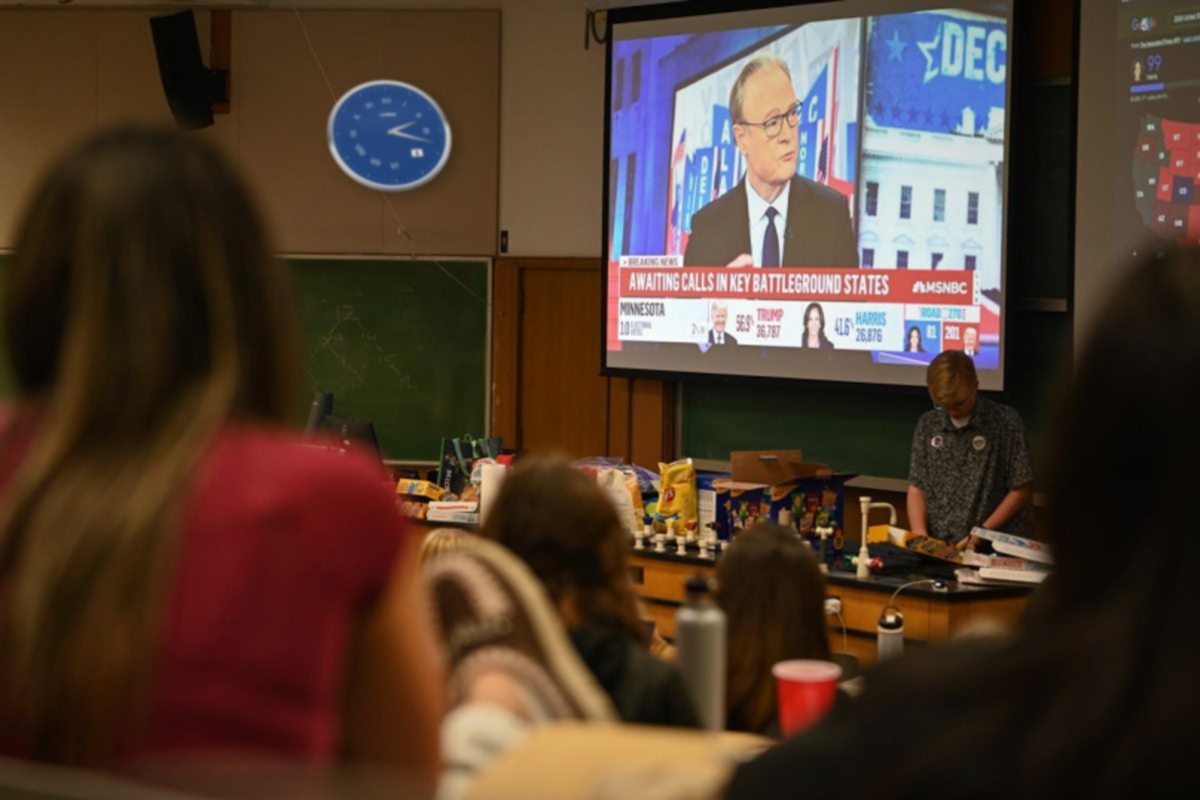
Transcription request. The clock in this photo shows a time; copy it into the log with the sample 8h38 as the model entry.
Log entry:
2h18
